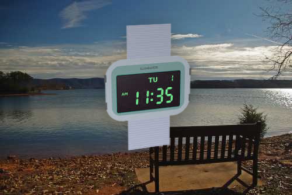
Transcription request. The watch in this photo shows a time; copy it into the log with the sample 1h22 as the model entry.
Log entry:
11h35
